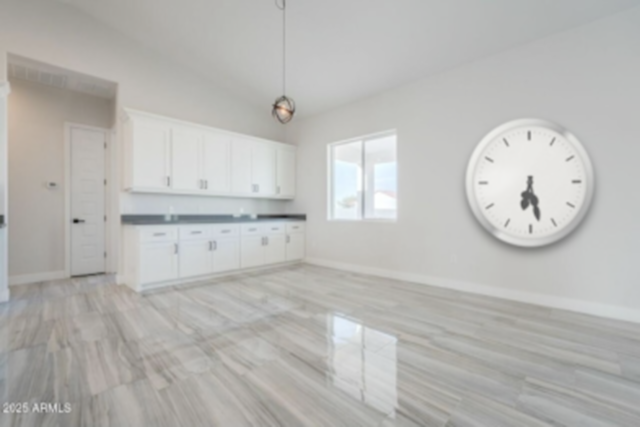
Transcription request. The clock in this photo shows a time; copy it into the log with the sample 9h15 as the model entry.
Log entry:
6h28
